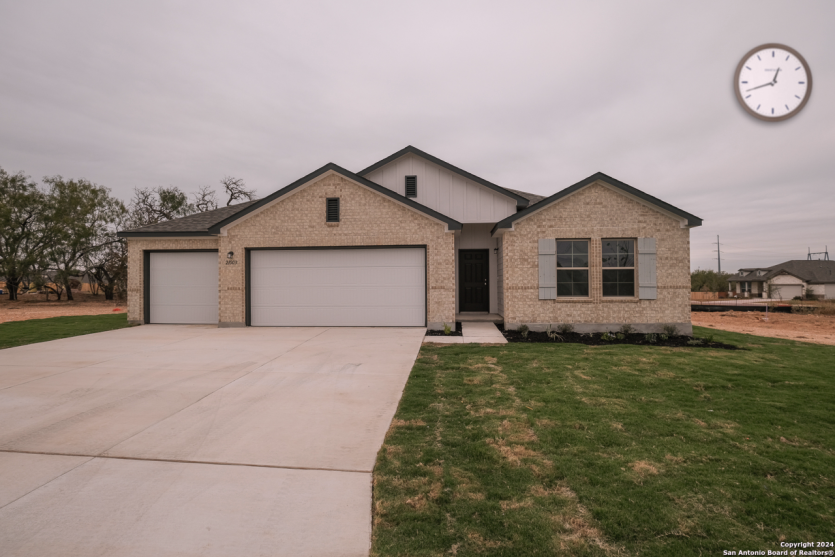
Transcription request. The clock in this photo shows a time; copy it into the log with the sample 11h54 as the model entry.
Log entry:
12h42
